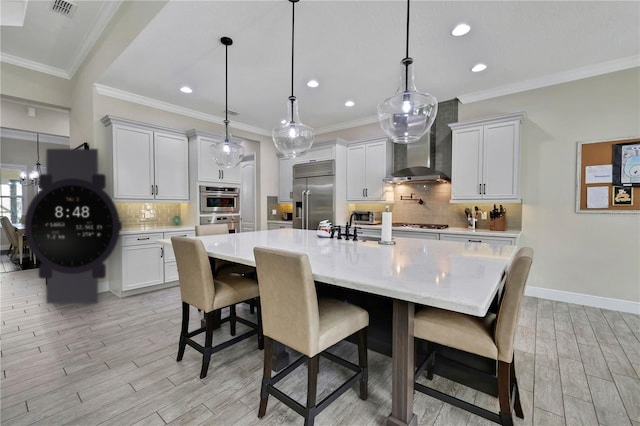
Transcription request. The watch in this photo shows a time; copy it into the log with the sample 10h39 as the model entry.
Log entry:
8h48
